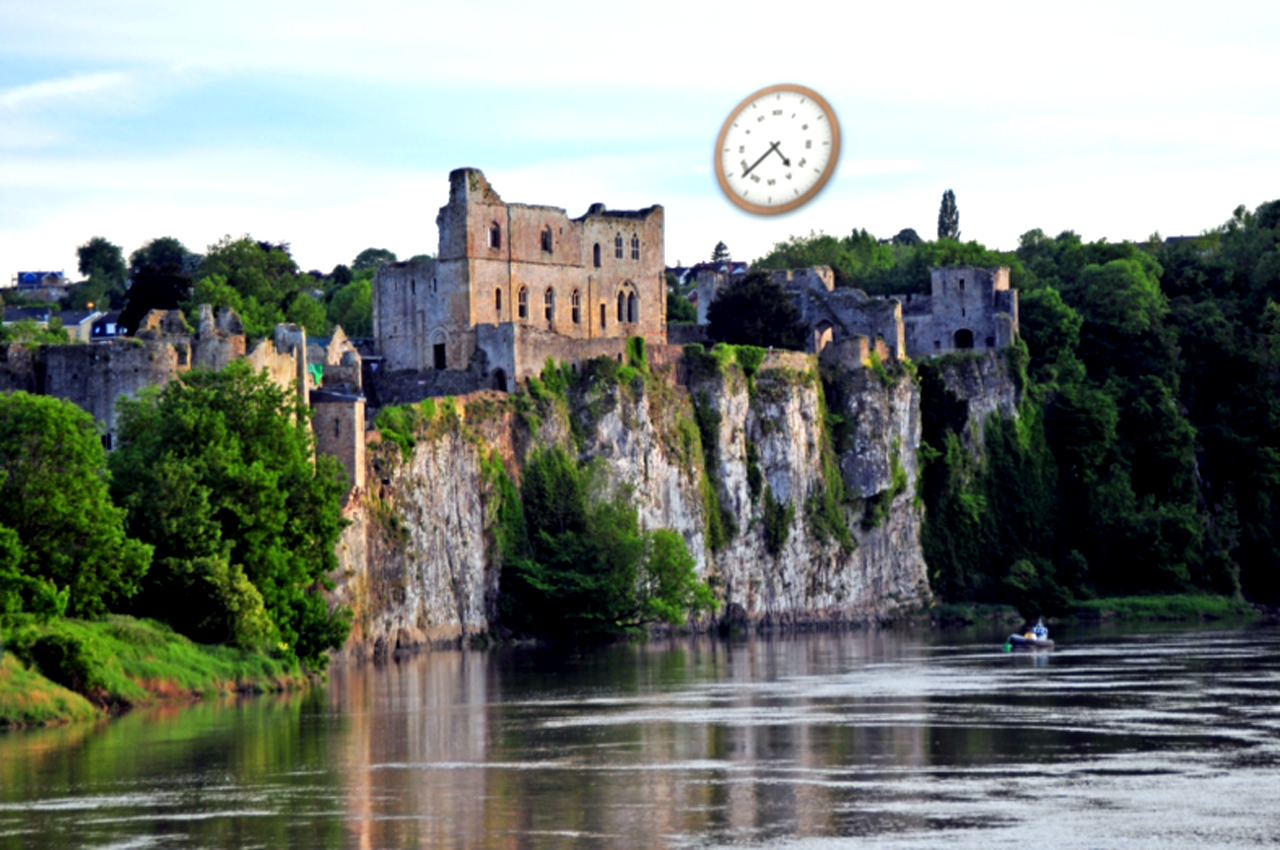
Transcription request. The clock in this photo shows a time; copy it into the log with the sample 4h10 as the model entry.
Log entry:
4h38
